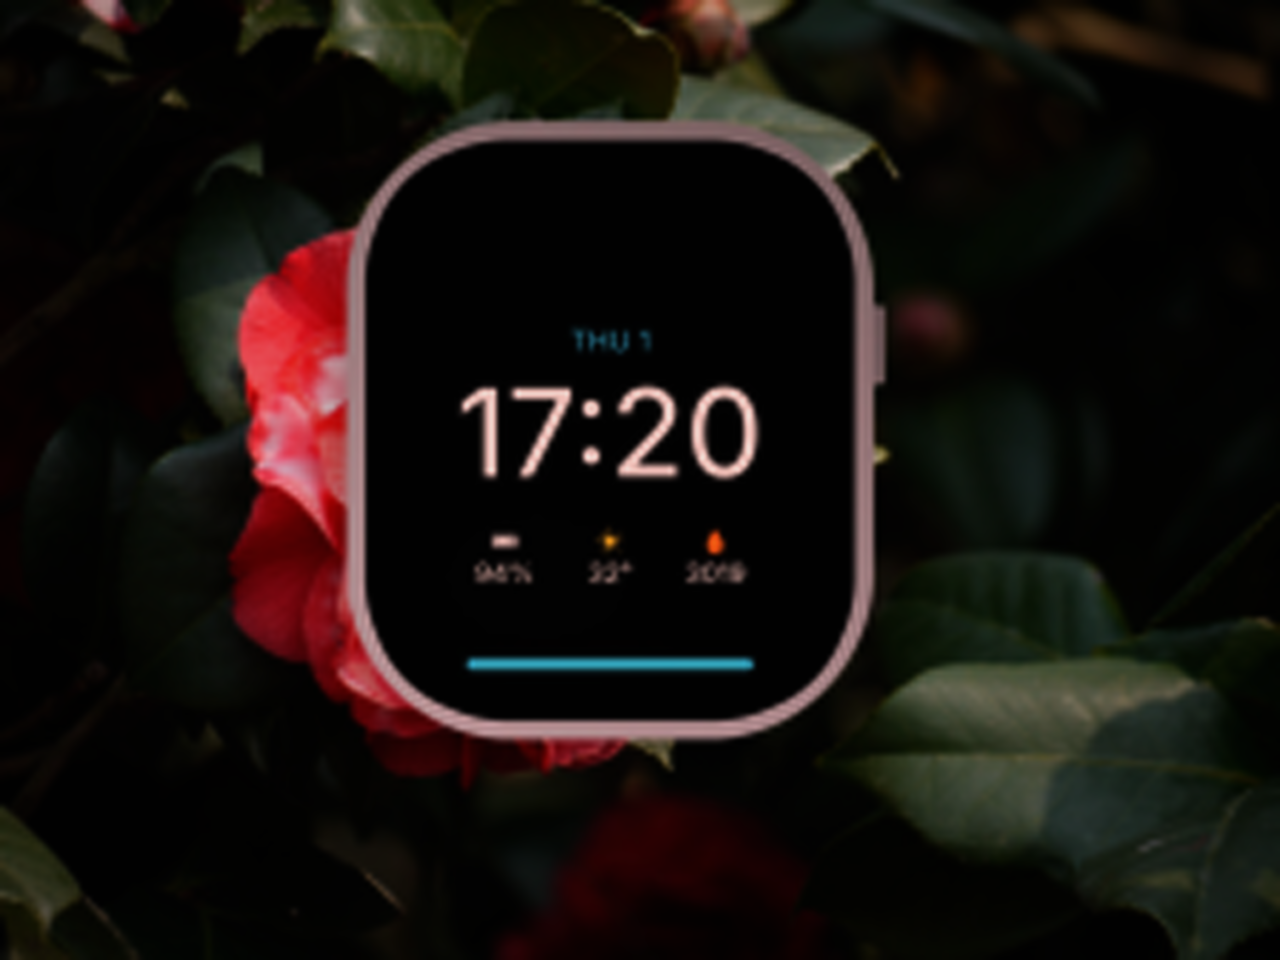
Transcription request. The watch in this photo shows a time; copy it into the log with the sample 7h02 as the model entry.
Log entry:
17h20
